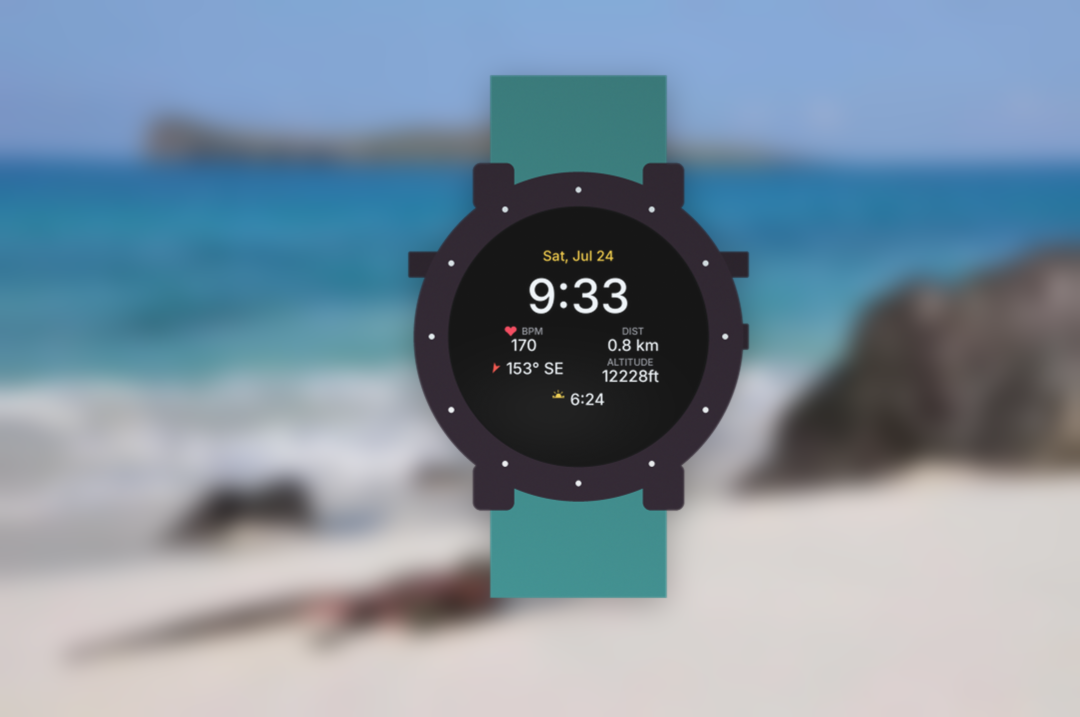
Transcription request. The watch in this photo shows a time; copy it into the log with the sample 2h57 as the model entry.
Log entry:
9h33
